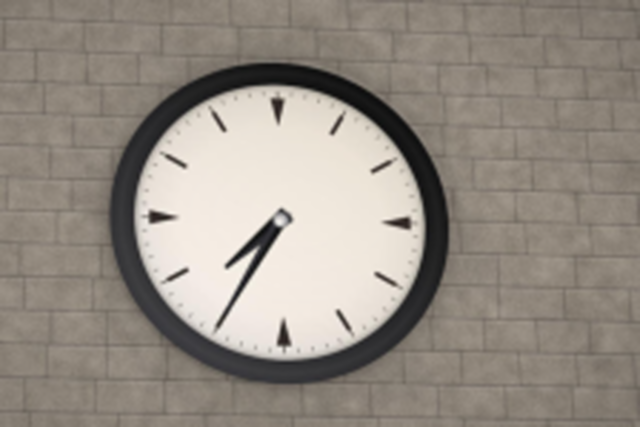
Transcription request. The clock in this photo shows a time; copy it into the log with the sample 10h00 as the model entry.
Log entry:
7h35
